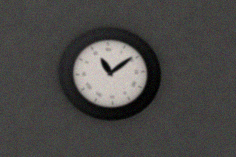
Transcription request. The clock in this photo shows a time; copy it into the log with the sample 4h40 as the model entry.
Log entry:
11h09
